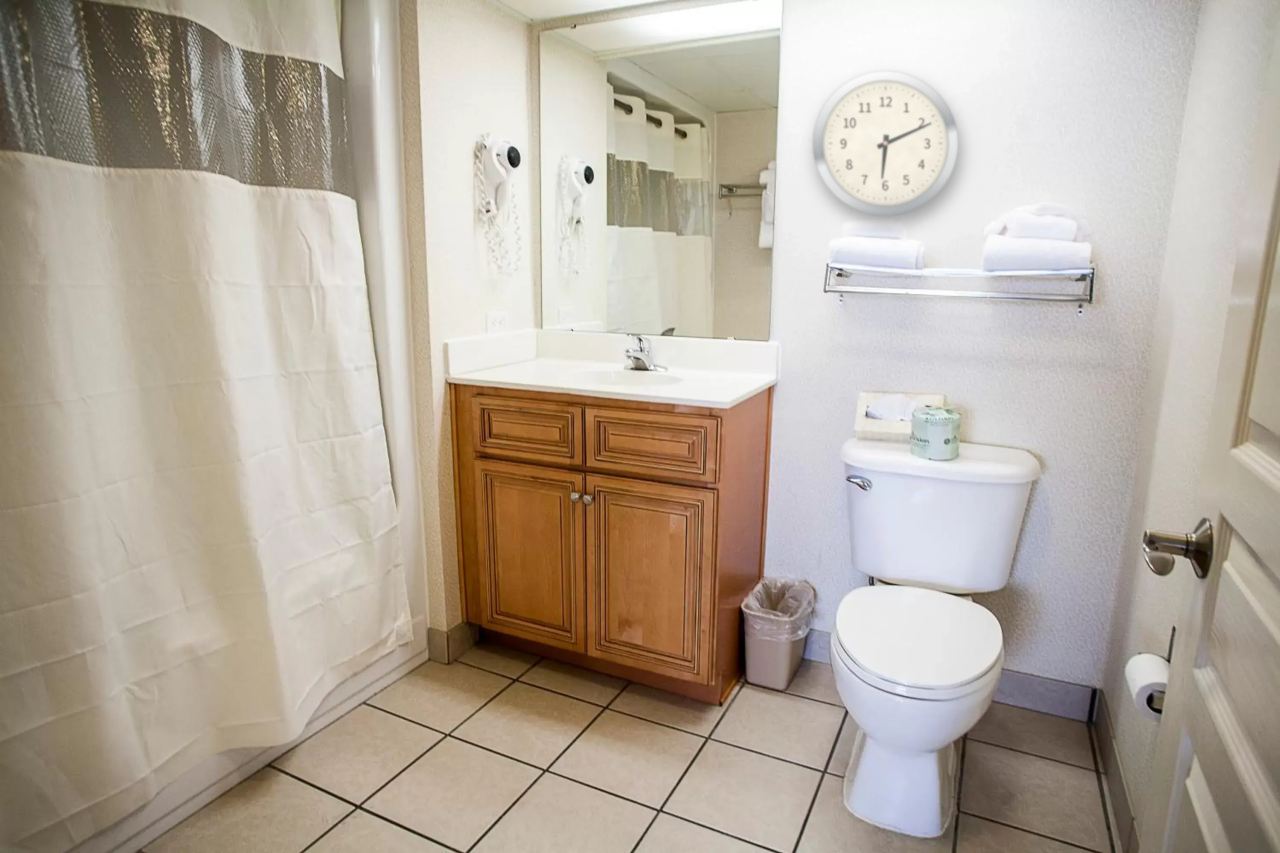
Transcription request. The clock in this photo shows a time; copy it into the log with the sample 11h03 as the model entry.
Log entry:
6h11
